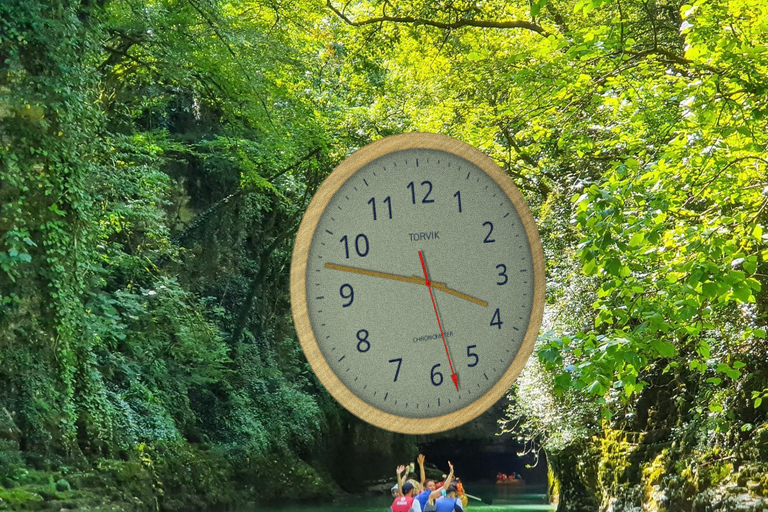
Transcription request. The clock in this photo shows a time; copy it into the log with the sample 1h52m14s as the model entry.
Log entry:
3h47m28s
